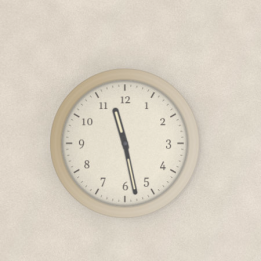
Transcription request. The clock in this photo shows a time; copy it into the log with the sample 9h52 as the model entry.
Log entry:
11h28
